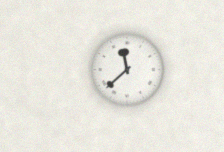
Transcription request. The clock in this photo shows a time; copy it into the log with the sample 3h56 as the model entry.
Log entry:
11h38
